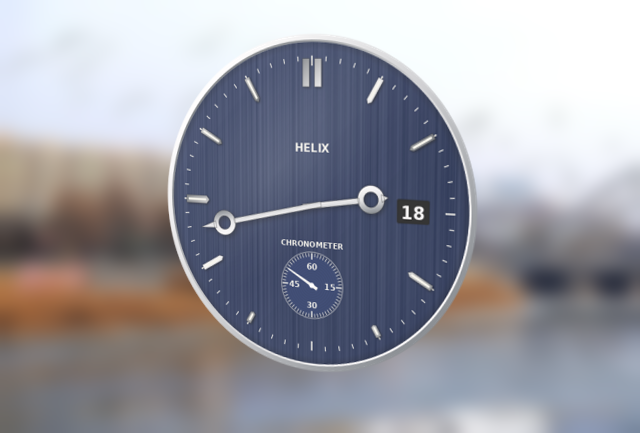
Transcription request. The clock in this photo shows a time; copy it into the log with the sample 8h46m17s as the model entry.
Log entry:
2h42m50s
